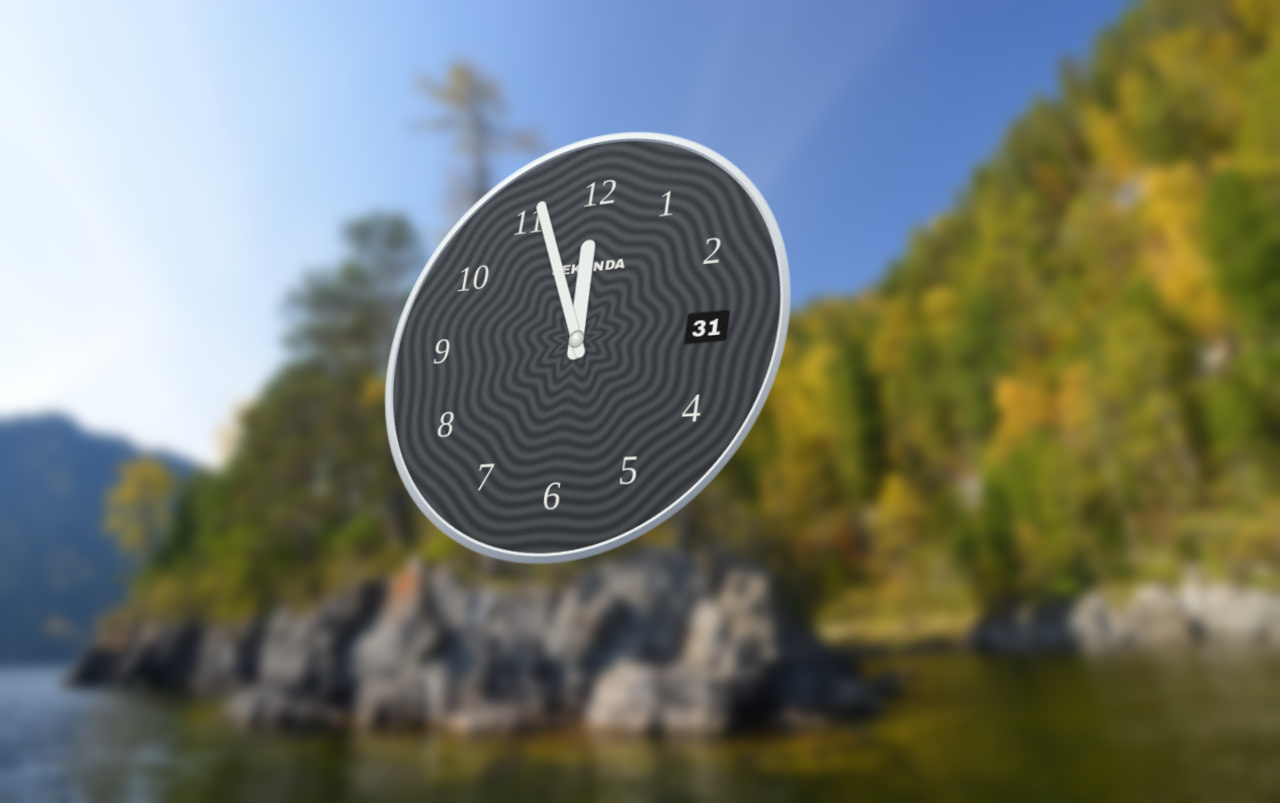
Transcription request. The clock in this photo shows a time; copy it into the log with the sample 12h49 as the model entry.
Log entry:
11h56
